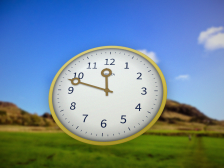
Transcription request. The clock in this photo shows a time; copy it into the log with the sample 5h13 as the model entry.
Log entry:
11h48
